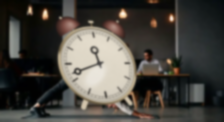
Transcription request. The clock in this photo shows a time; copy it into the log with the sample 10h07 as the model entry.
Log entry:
11h42
